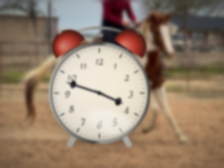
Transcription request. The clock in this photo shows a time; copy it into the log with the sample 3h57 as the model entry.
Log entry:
3h48
